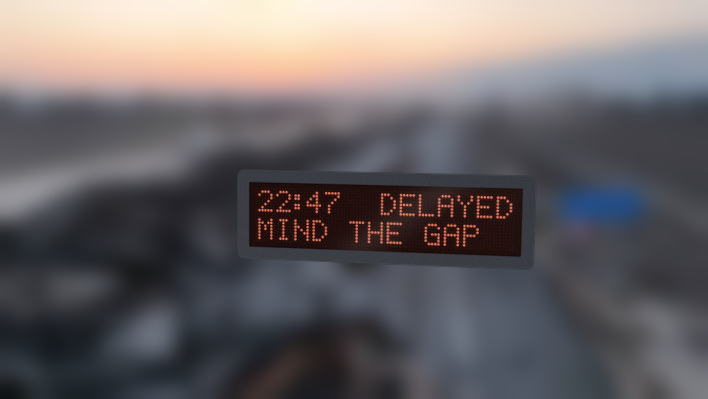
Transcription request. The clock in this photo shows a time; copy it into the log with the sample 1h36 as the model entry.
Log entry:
22h47
